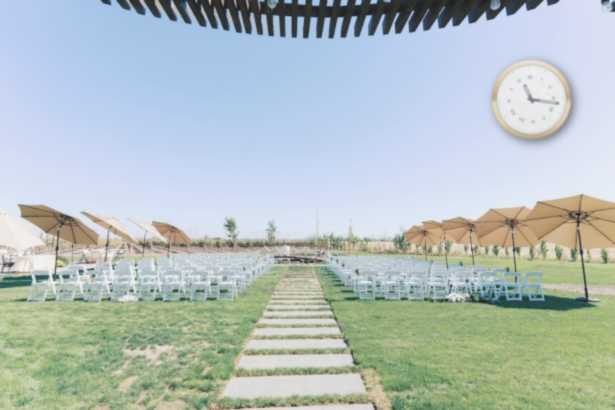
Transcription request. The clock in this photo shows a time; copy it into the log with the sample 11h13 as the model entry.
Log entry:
11h17
